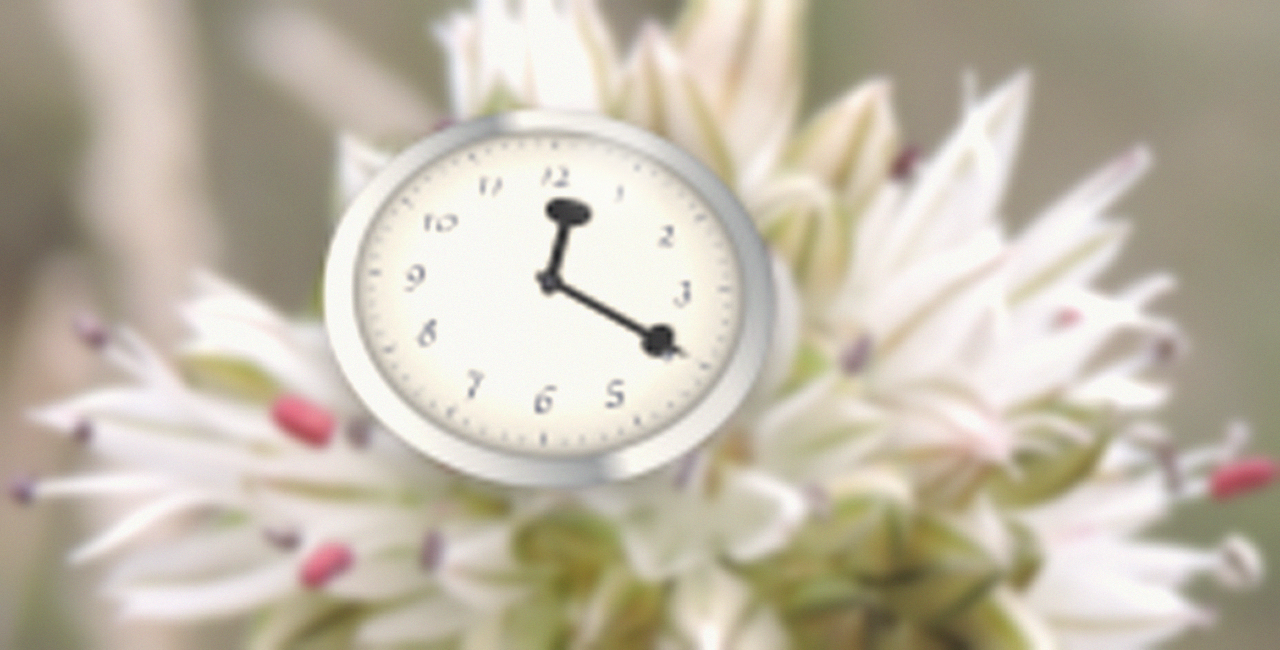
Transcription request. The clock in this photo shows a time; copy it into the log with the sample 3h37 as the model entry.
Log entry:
12h20
